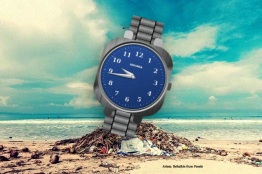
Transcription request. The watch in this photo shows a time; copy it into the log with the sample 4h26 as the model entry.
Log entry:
9h44
